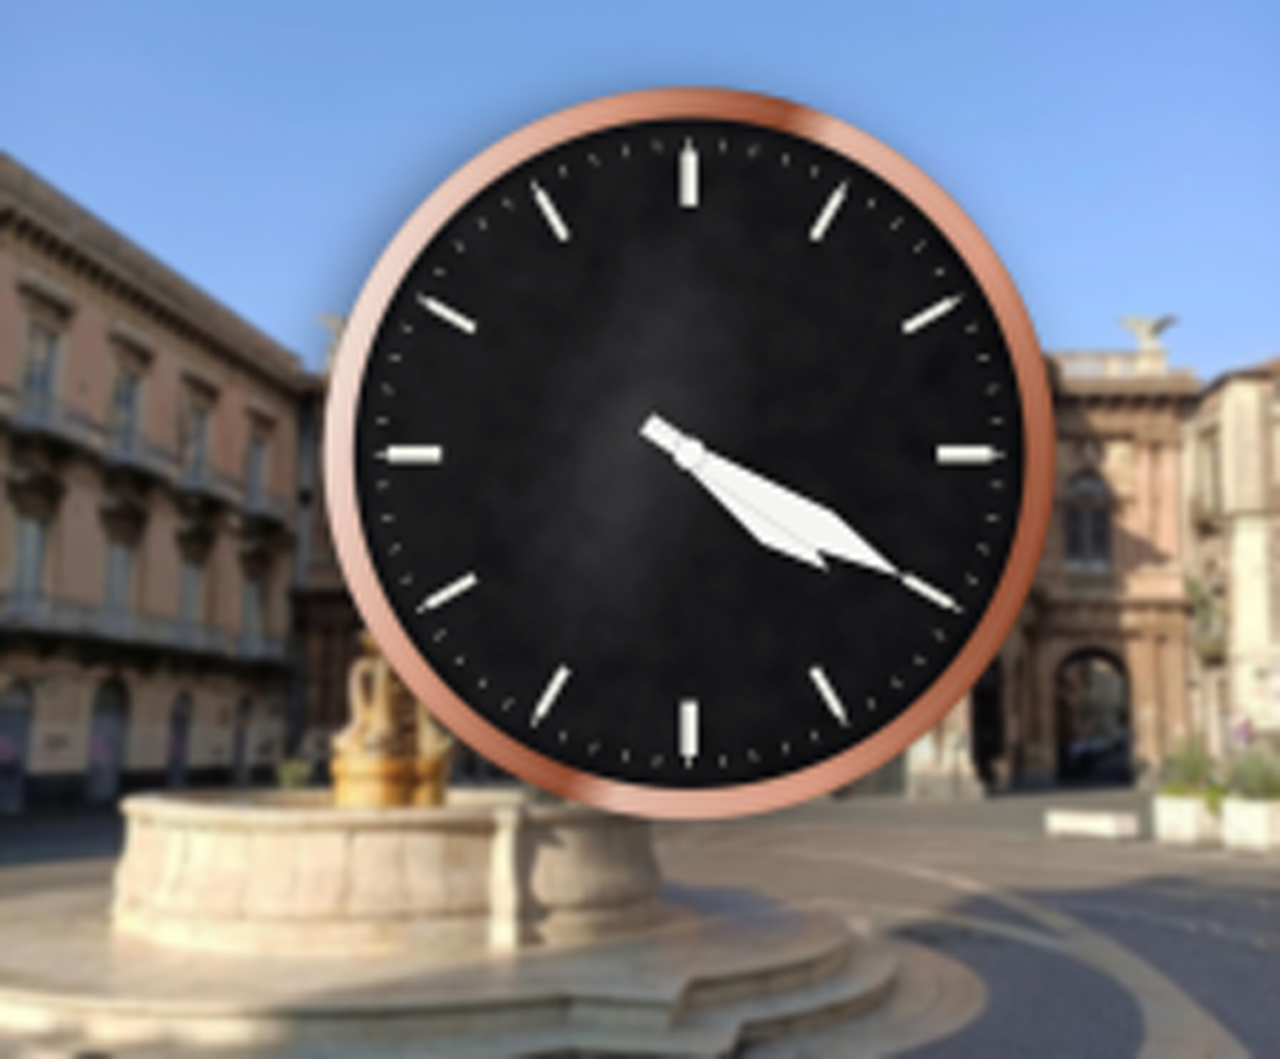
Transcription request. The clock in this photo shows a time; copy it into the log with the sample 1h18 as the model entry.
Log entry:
4h20
